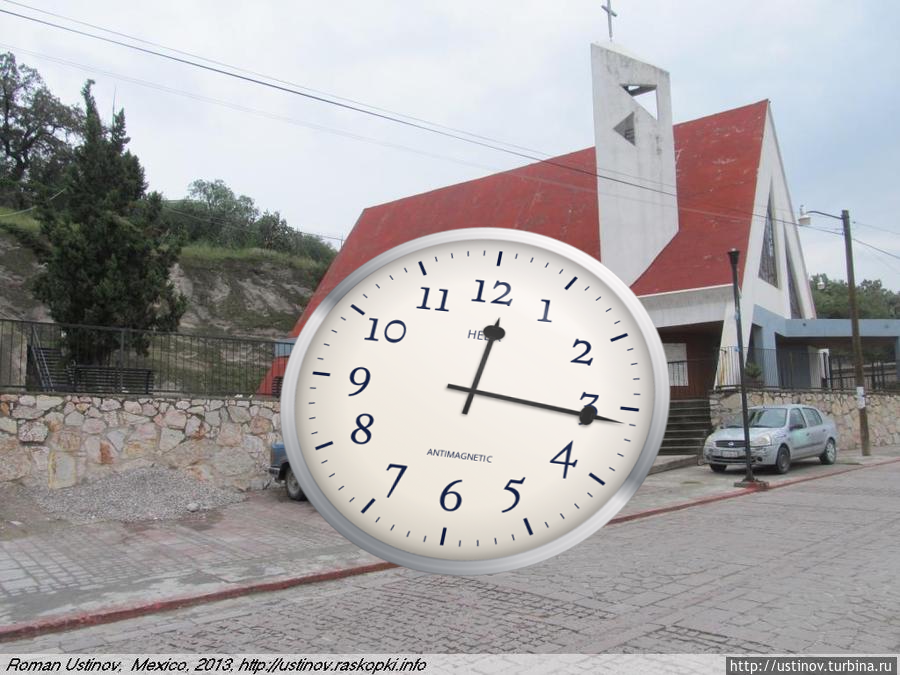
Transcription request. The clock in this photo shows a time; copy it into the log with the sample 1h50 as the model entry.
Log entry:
12h16
